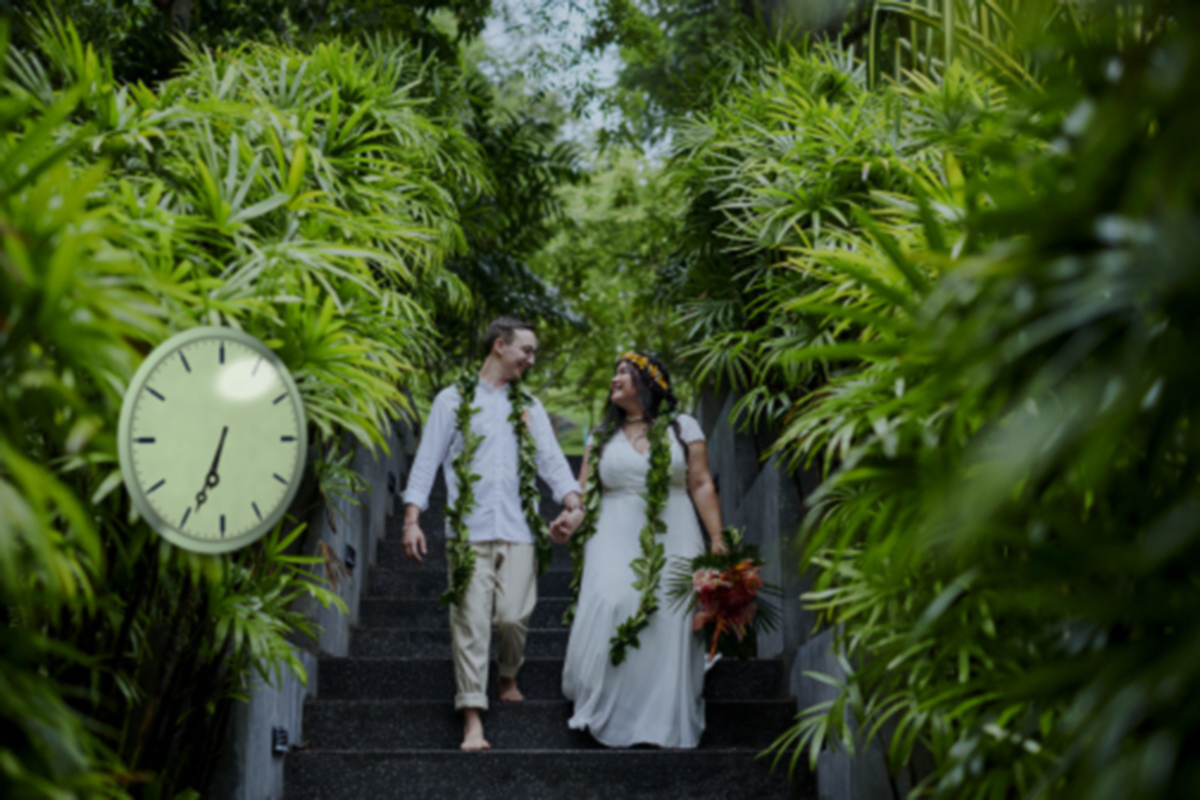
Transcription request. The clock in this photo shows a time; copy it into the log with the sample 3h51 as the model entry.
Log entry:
6h34
